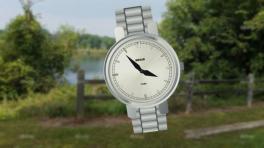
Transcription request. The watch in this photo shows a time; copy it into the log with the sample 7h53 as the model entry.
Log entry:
3h54
